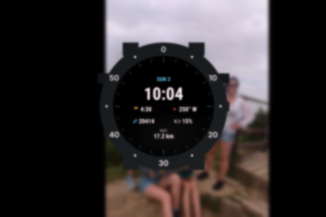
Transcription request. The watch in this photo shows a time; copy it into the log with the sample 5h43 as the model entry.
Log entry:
10h04
